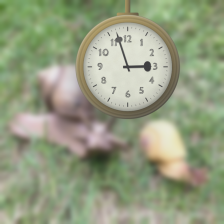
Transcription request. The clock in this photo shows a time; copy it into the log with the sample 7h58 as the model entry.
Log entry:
2h57
